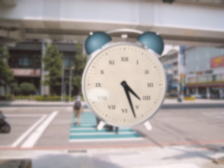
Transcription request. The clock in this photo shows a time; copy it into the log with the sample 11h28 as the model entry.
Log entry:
4h27
